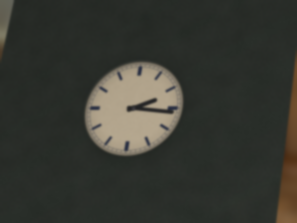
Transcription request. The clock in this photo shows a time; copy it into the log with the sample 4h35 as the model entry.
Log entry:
2h16
